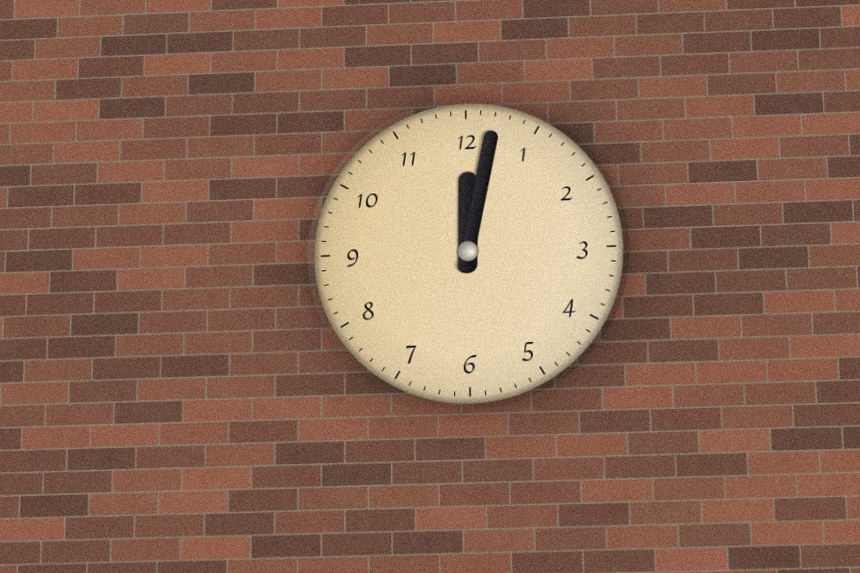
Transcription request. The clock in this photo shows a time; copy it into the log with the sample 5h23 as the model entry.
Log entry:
12h02
